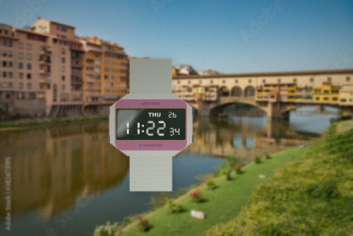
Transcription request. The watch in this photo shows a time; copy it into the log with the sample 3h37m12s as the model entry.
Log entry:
11h22m34s
